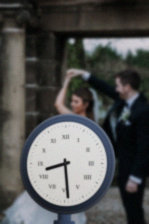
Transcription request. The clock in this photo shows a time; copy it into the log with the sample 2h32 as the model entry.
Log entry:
8h29
